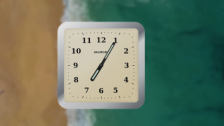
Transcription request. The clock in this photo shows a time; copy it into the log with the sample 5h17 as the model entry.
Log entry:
7h05
